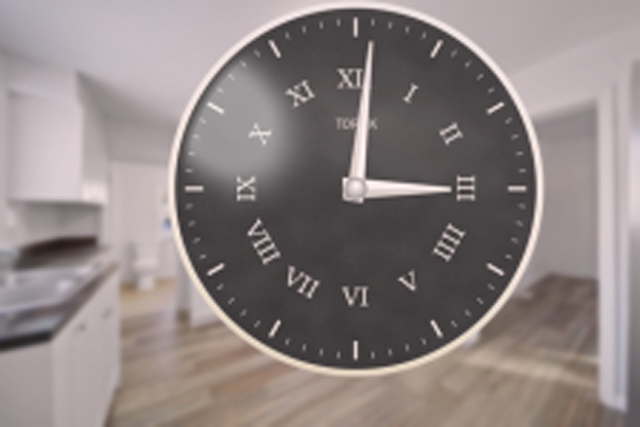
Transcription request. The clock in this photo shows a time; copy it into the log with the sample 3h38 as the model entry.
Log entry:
3h01
